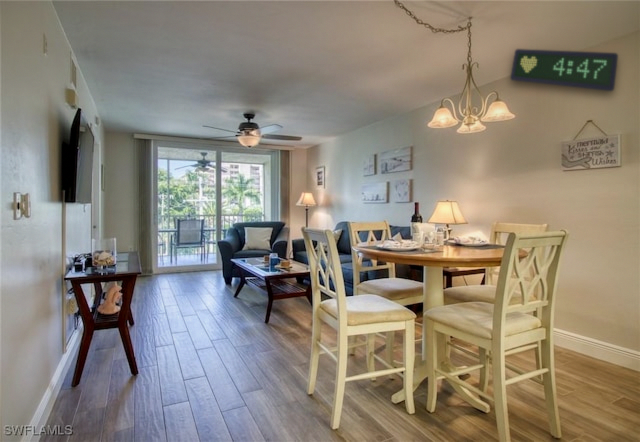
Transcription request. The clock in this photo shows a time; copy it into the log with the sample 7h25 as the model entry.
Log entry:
4h47
